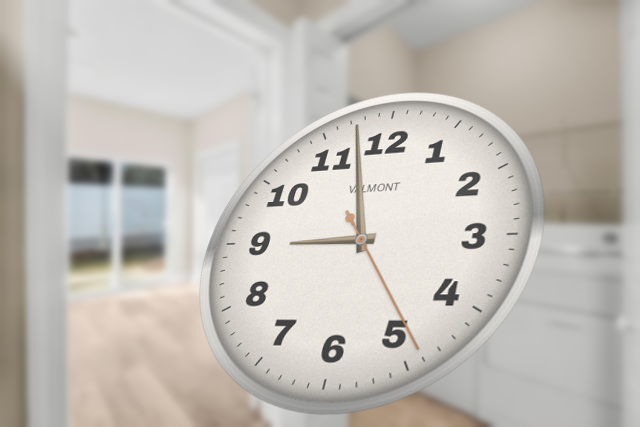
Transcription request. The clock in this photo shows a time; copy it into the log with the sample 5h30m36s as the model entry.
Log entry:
8h57m24s
